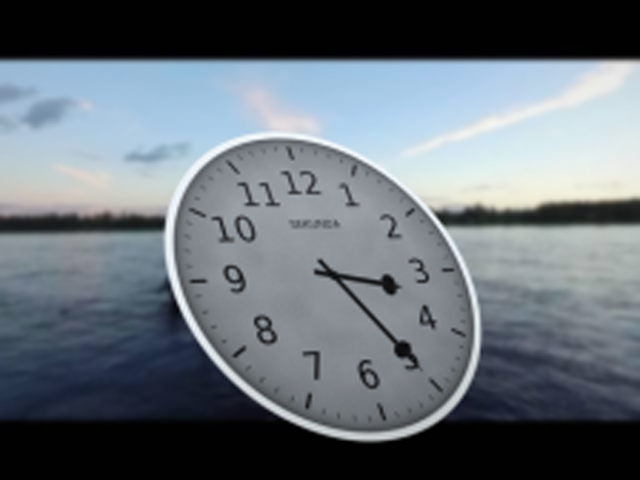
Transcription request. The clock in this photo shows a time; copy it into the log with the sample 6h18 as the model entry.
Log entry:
3h25
